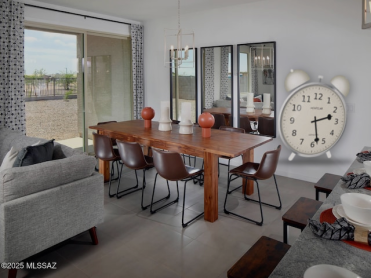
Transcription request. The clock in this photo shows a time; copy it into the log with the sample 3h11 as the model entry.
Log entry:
2h28
